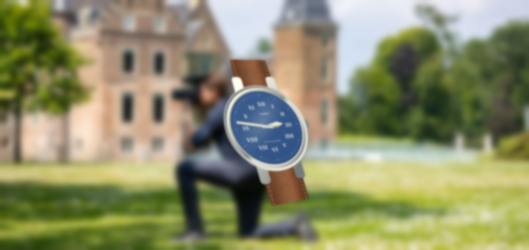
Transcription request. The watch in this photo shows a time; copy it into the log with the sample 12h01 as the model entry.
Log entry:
2h47
